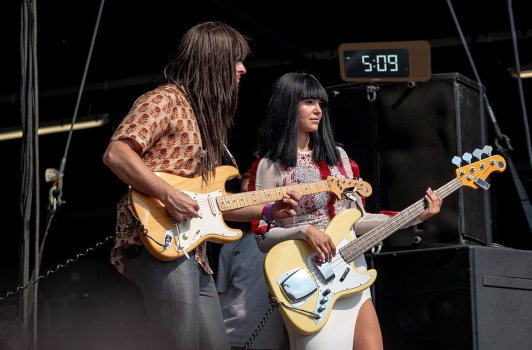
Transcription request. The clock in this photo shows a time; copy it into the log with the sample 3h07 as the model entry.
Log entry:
5h09
